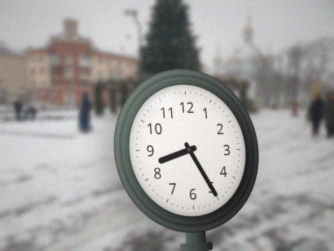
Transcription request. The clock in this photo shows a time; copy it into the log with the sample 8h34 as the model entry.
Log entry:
8h25
